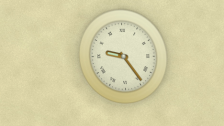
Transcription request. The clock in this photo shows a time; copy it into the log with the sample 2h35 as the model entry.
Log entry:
9h24
